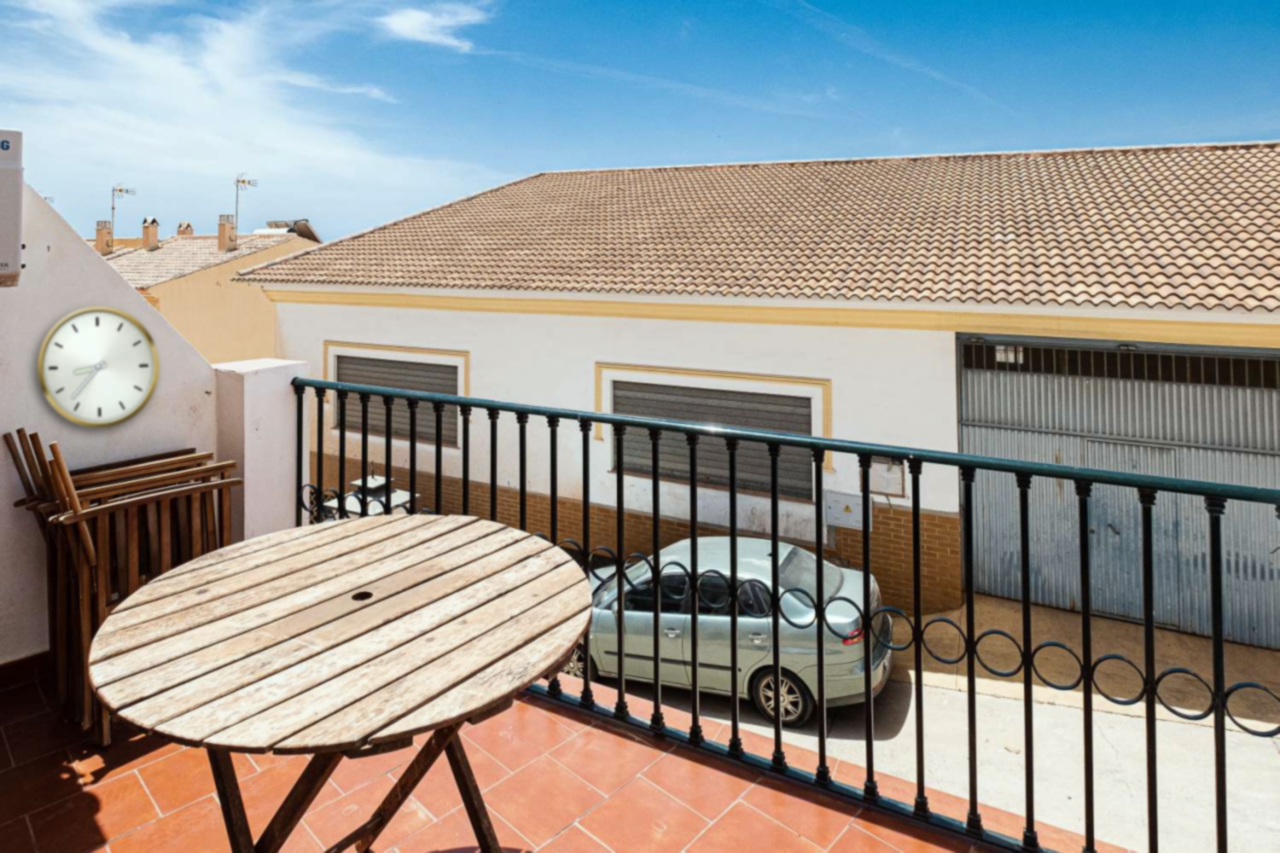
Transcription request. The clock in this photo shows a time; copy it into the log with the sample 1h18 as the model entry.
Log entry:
8h37
